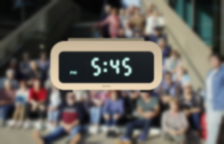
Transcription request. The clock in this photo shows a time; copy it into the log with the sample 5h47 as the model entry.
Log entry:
5h45
